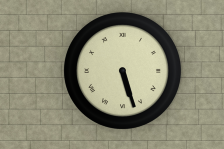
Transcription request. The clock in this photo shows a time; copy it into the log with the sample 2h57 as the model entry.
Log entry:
5h27
